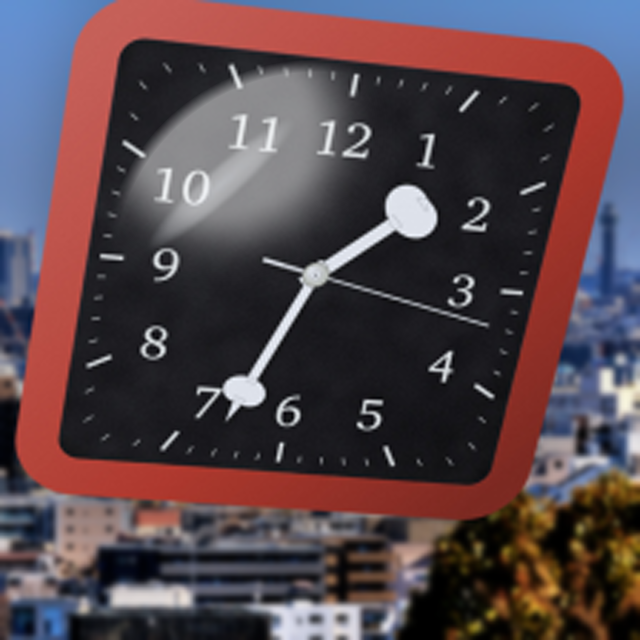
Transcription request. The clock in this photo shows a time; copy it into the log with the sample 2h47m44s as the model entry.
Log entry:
1h33m17s
